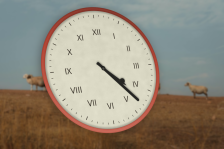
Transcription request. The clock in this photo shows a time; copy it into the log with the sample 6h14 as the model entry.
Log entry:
4h23
